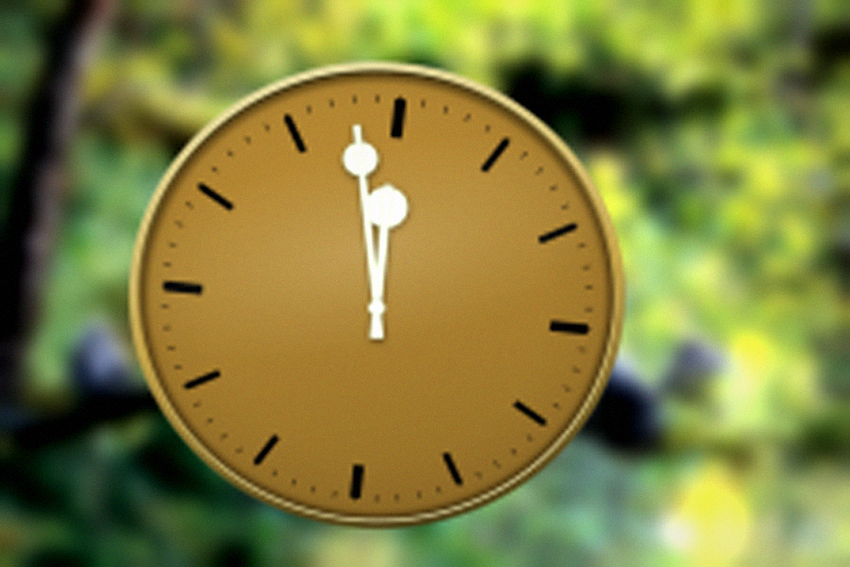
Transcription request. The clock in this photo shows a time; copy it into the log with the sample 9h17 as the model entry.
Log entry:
11h58
